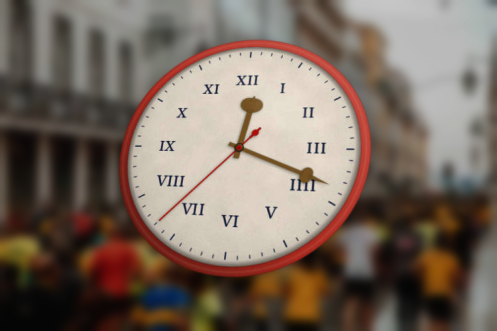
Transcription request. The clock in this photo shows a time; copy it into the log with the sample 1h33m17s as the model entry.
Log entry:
12h18m37s
